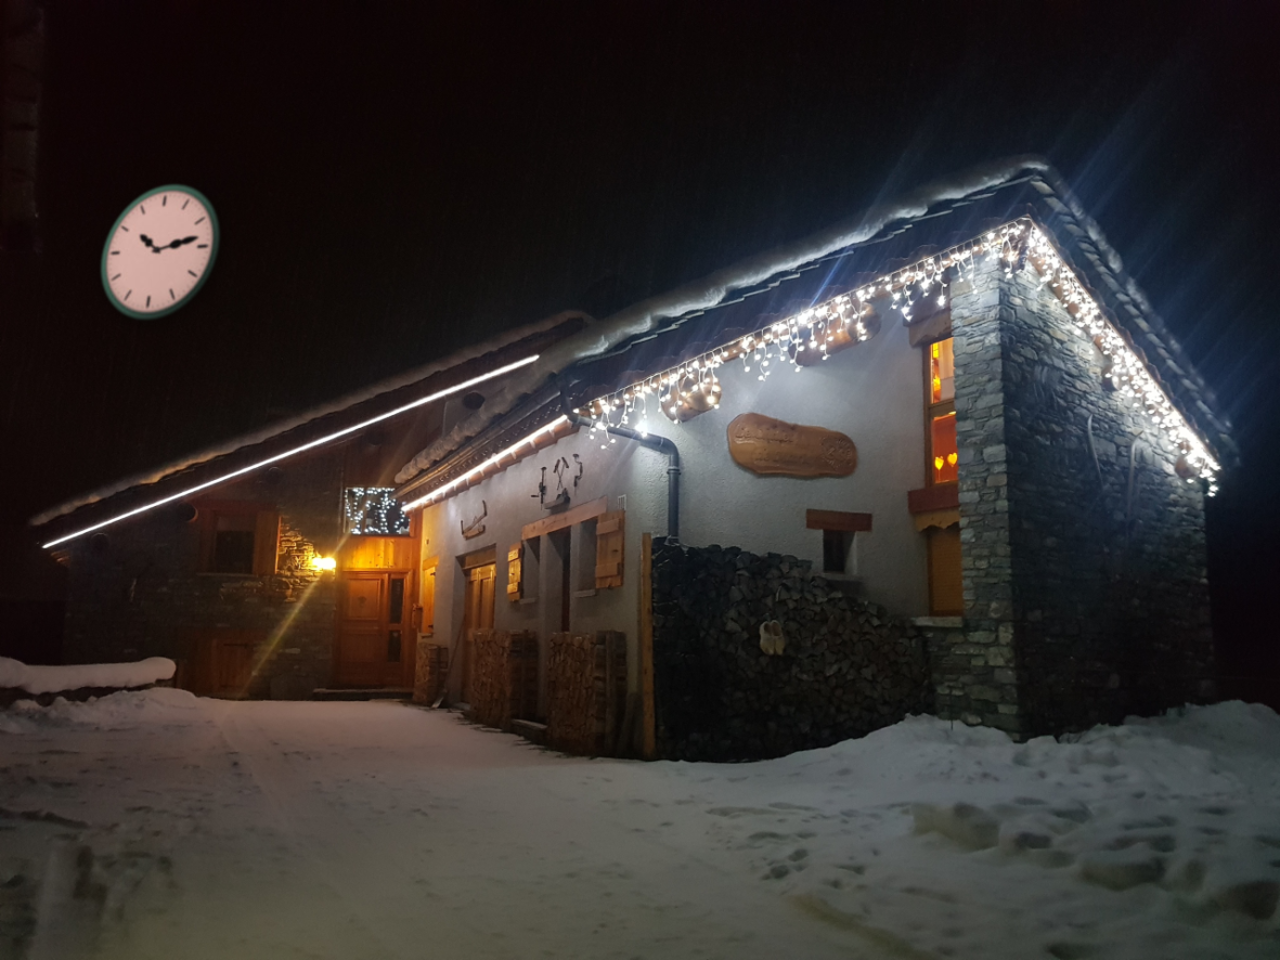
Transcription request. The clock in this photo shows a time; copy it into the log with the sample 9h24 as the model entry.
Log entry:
10h13
